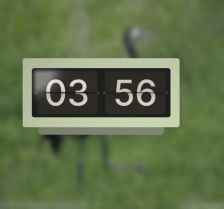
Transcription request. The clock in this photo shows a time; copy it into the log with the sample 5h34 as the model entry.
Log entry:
3h56
